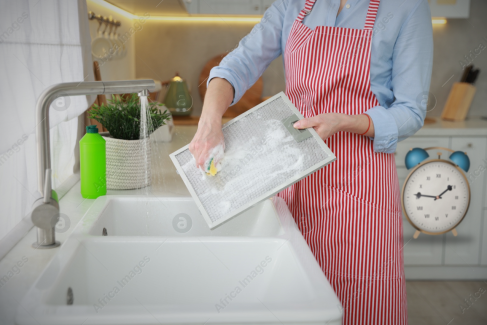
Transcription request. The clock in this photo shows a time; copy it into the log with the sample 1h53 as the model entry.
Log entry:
1h46
